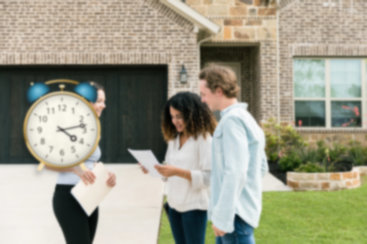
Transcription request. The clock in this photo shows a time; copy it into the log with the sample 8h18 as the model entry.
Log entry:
4h13
